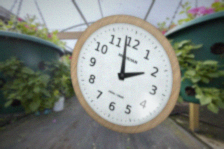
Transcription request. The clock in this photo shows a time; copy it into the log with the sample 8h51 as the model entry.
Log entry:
1h58
